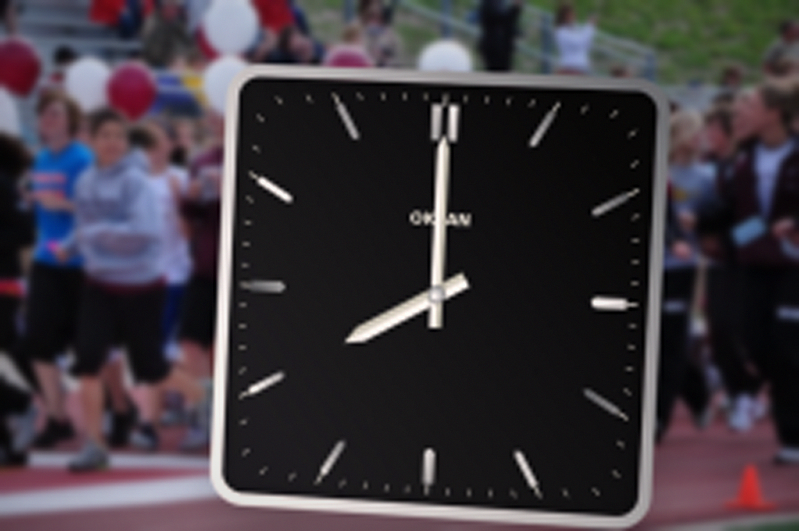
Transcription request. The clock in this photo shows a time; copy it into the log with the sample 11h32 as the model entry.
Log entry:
8h00
